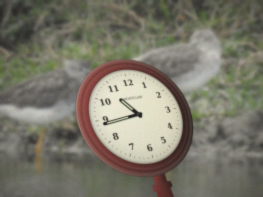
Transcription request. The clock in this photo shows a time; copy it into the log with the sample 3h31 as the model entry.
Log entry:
10h44
